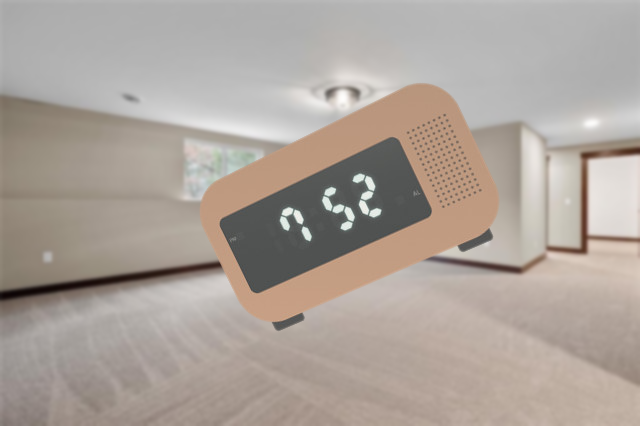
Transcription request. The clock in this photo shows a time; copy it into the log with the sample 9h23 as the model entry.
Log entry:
7h52
